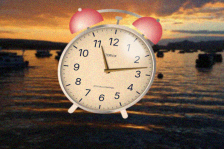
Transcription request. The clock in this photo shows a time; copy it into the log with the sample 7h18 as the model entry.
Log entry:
11h13
